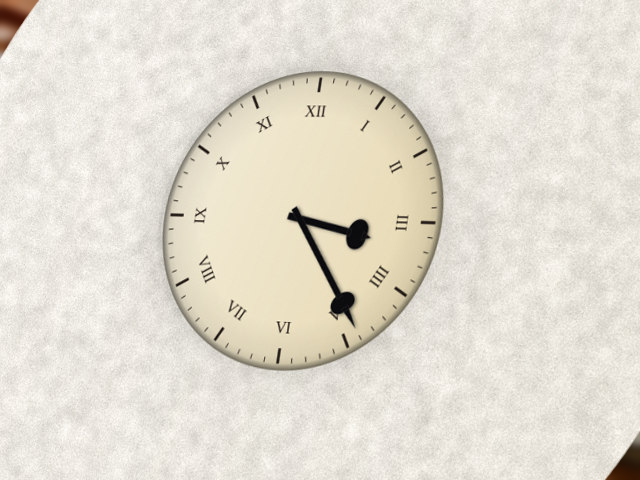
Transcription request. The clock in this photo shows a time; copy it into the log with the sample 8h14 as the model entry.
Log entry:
3h24
